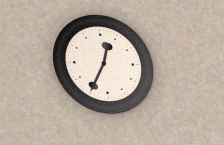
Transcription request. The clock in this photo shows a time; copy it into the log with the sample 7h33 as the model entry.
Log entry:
12h35
